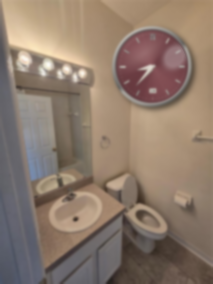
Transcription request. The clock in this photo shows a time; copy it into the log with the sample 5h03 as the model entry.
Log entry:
8h37
